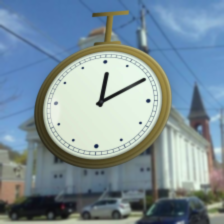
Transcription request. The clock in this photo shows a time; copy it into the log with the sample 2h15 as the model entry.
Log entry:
12h10
